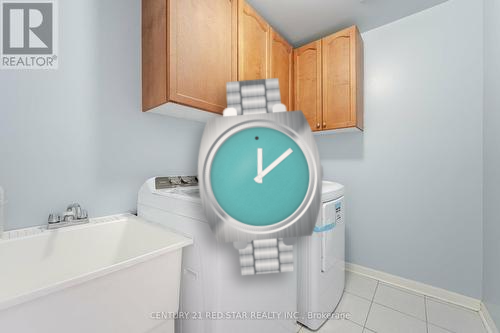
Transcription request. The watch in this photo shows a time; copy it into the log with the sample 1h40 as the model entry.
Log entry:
12h09
